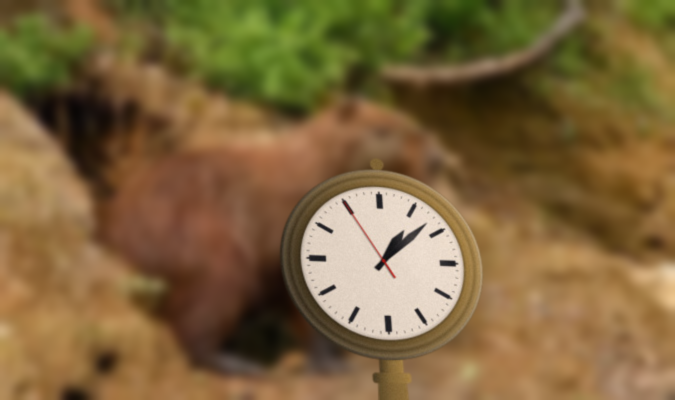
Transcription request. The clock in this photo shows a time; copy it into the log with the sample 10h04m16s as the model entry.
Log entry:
1h07m55s
